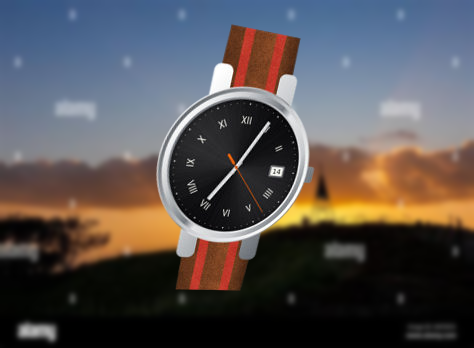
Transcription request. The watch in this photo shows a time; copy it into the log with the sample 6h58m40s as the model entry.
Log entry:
7h04m23s
